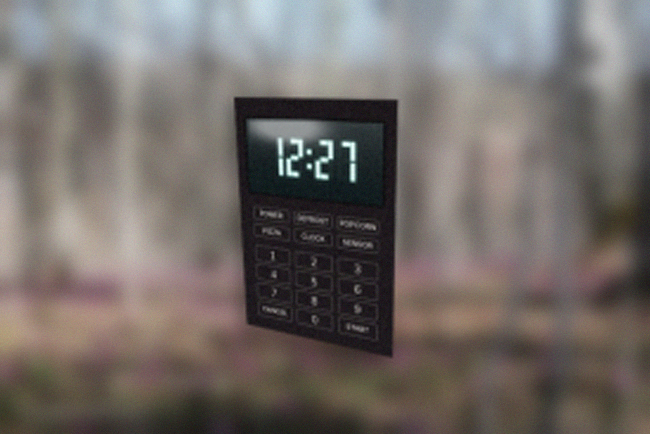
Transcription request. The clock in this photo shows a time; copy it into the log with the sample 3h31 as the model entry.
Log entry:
12h27
